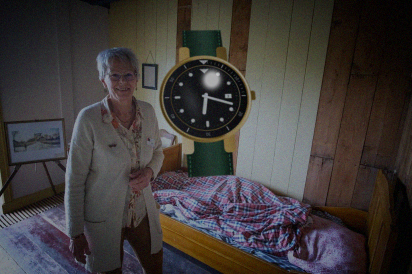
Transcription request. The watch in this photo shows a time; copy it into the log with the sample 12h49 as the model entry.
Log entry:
6h18
